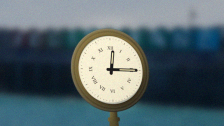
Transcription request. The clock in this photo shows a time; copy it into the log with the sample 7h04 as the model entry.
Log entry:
12h15
